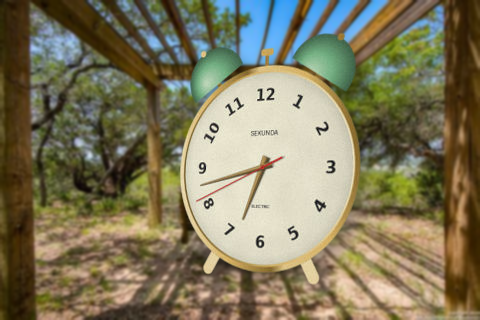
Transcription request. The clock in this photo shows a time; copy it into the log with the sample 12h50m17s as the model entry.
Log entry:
6h42m41s
